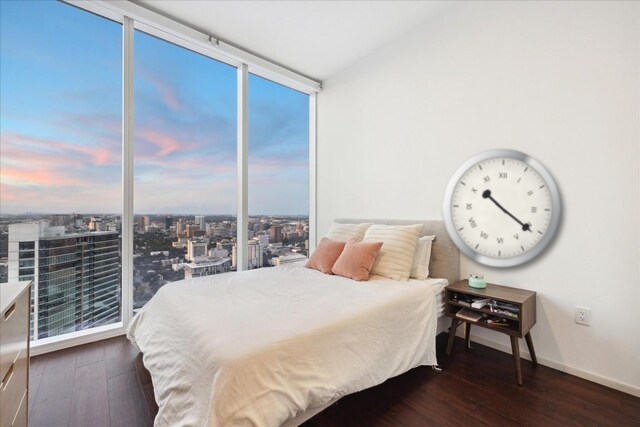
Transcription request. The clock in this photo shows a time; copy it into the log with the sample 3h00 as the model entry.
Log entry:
10h21
